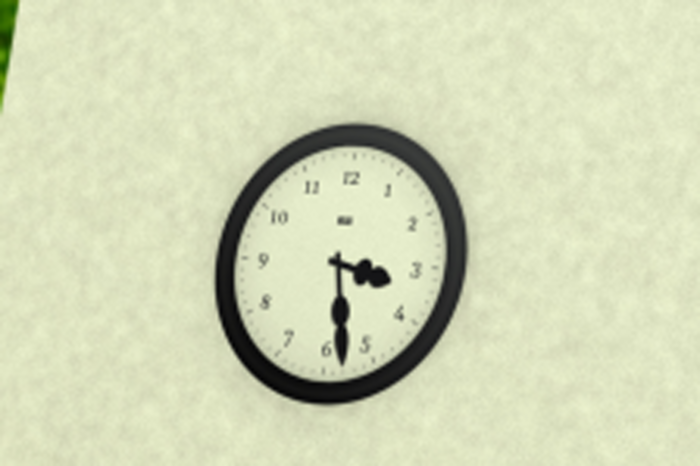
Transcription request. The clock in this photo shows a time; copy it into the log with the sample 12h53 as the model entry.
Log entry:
3h28
